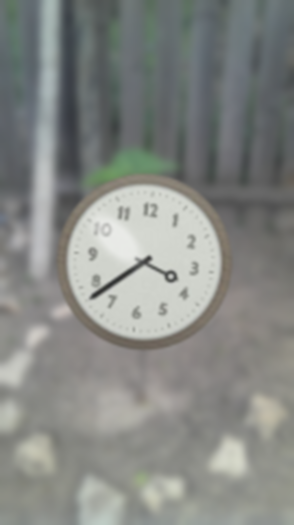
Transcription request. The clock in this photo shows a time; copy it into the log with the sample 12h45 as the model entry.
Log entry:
3h38
